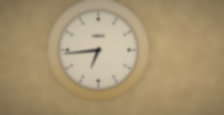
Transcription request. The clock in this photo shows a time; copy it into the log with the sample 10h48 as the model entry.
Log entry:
6h44
